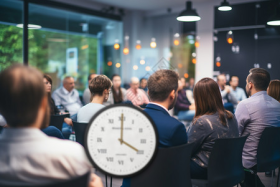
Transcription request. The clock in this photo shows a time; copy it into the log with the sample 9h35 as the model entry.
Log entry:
4h00
